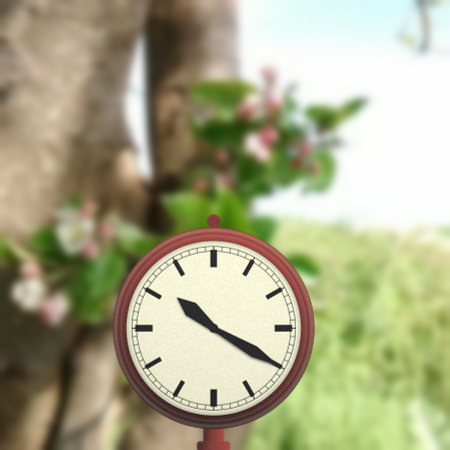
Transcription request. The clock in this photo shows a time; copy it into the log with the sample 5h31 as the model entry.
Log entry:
10h20
